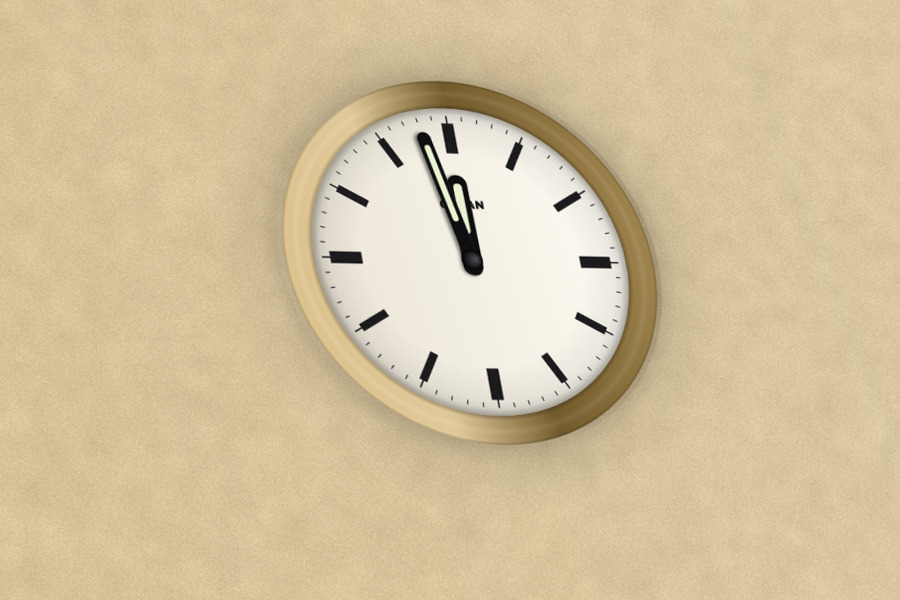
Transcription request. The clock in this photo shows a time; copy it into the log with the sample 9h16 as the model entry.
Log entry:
11h58
